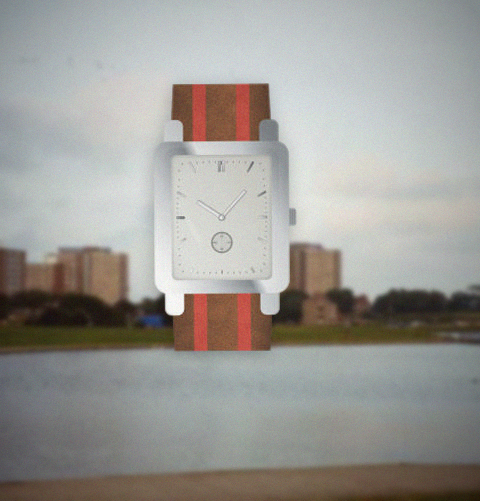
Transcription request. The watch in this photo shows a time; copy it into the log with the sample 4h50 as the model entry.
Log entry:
10h07
